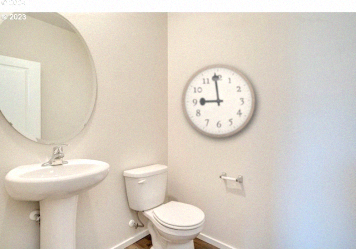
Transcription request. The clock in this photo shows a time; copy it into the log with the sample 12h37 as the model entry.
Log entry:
8h59
